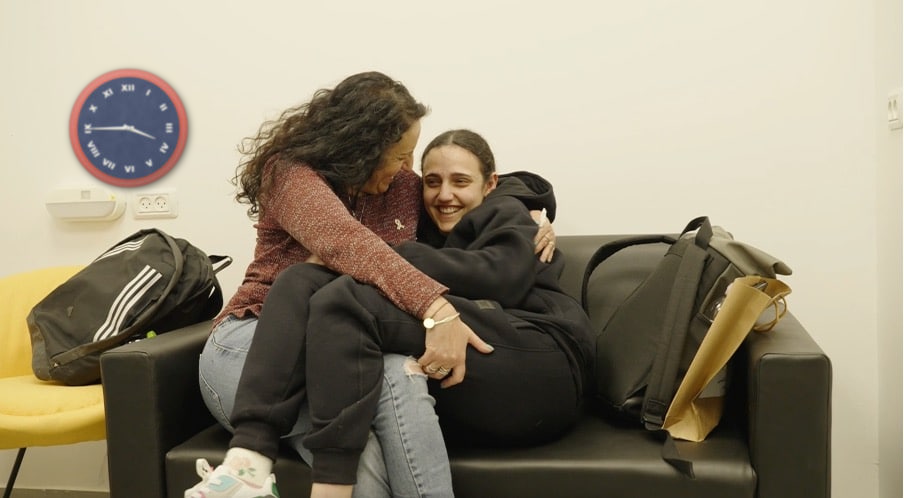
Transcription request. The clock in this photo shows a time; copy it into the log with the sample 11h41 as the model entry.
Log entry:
3h45
